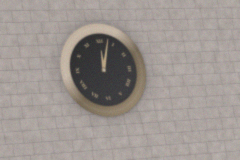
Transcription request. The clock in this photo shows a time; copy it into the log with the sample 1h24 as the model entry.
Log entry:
12h03
